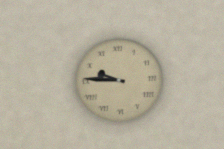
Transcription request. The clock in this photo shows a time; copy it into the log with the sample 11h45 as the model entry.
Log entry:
9h46
